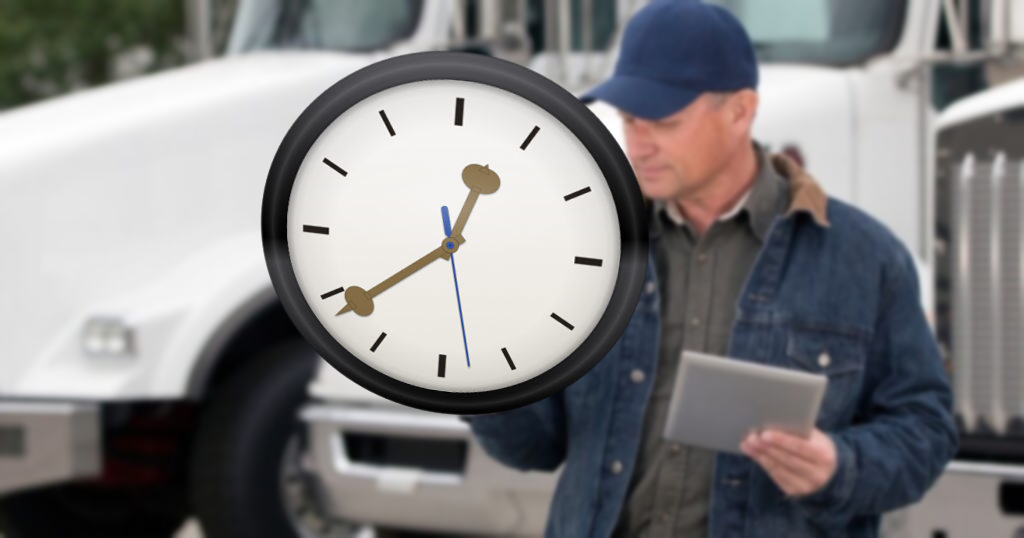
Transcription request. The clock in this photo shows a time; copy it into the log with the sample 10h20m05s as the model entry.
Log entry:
12h38m28s
